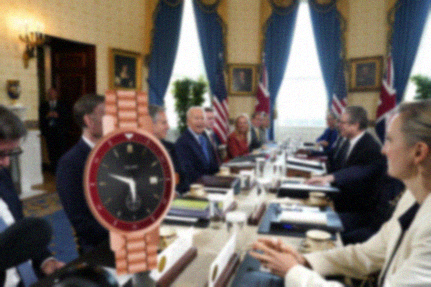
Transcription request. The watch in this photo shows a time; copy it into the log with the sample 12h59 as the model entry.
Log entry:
5h48
